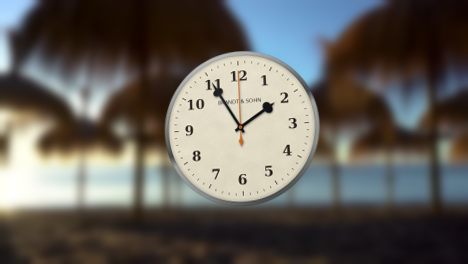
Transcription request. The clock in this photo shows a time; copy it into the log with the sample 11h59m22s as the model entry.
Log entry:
1h55m00s
